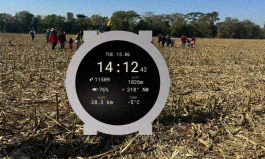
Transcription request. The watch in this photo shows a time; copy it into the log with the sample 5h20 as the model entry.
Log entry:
14h12
